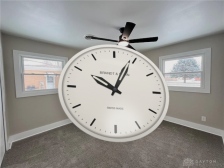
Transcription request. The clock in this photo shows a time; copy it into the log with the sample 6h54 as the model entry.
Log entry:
10h04
